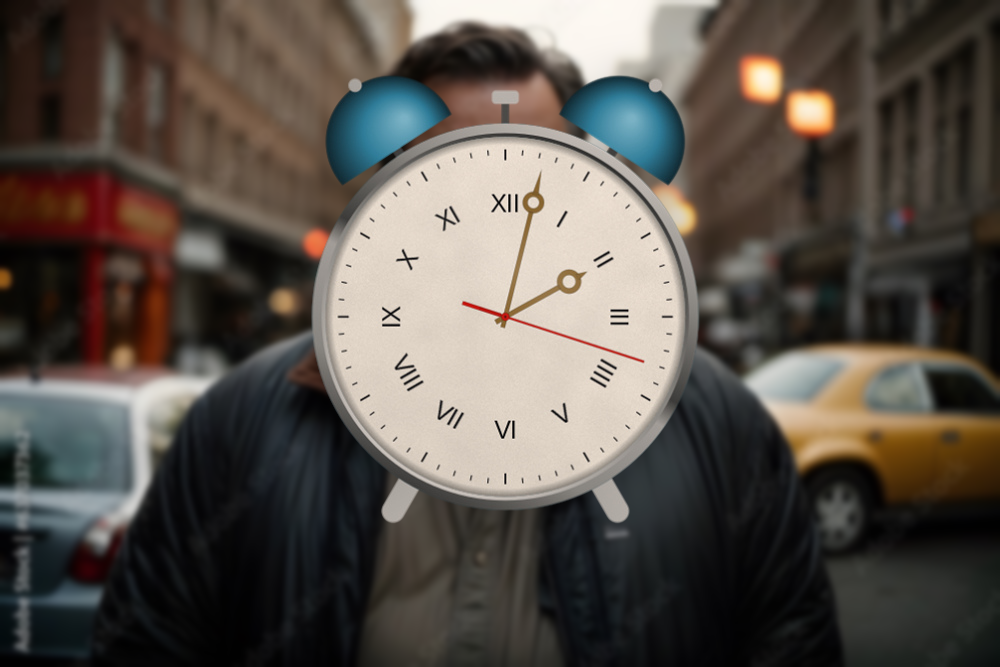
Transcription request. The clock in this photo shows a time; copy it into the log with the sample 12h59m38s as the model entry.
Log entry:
2h02m18s
